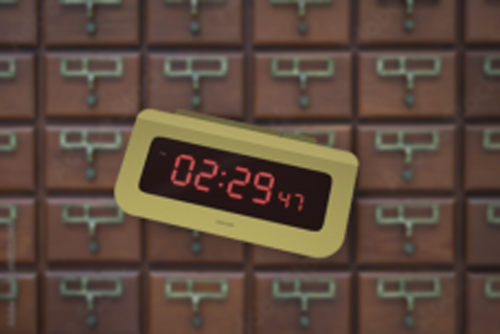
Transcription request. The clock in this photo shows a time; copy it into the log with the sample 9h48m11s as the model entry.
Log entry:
2h29m47s
